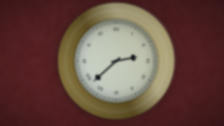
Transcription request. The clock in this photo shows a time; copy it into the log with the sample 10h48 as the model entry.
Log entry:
2h38
